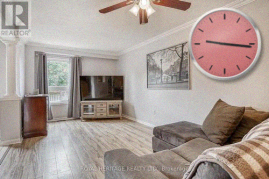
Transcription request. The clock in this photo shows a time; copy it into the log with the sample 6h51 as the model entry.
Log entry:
9h16
